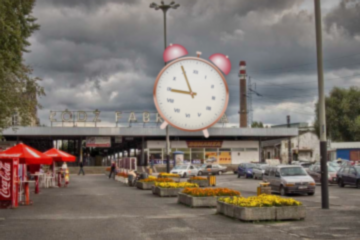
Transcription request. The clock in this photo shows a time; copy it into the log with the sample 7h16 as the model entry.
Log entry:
8h55
